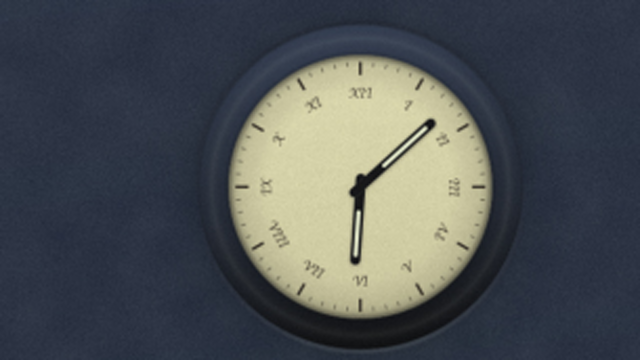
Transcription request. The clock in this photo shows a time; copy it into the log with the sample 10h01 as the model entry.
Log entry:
6h08
